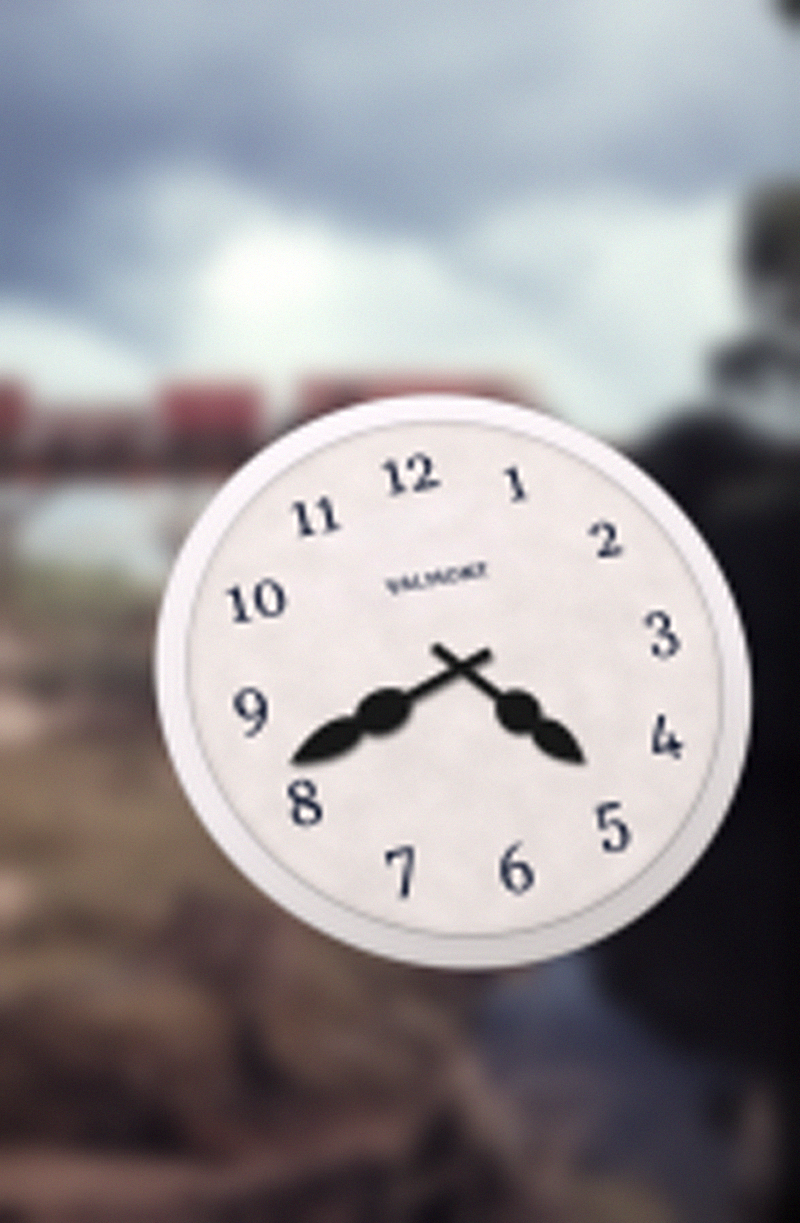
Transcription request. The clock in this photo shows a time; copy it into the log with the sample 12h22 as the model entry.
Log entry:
4h42
